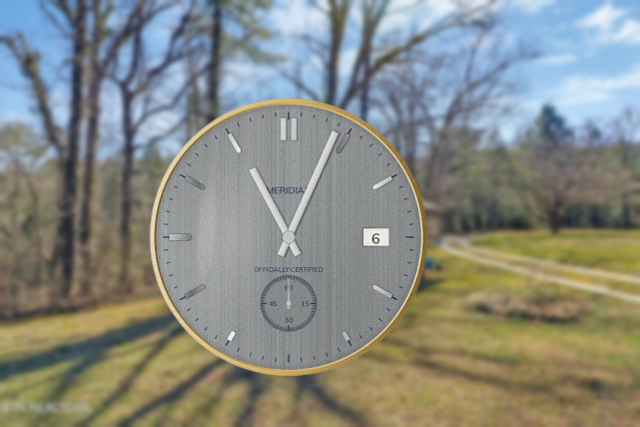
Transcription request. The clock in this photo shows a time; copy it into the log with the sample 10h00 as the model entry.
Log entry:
11h04
